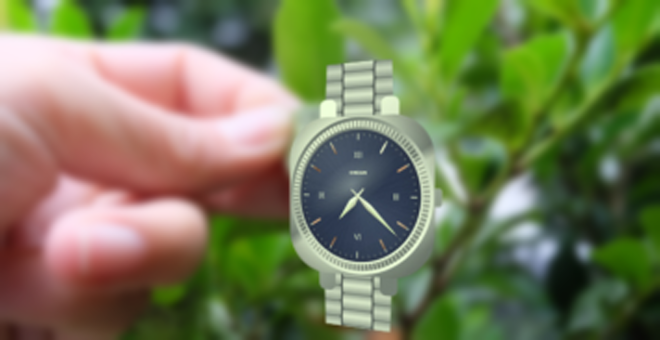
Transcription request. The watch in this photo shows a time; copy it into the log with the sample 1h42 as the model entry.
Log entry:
7h22
